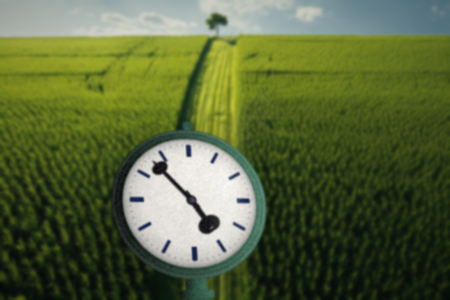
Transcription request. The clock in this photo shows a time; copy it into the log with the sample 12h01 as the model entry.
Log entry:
4h53
